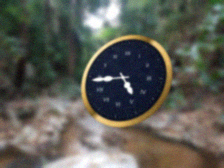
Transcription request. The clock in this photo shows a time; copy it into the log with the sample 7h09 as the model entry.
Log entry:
4h44
